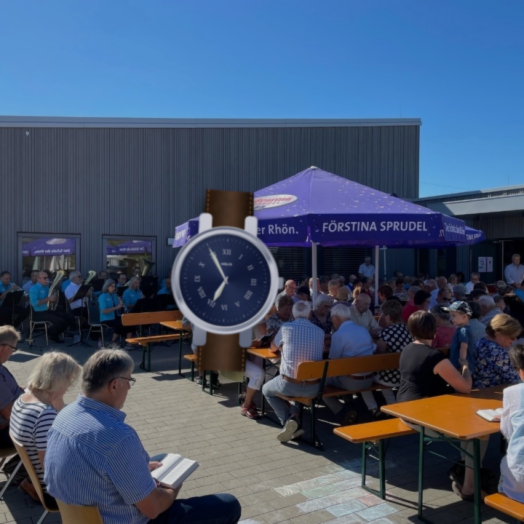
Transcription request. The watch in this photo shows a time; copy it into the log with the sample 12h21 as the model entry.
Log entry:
6h55
